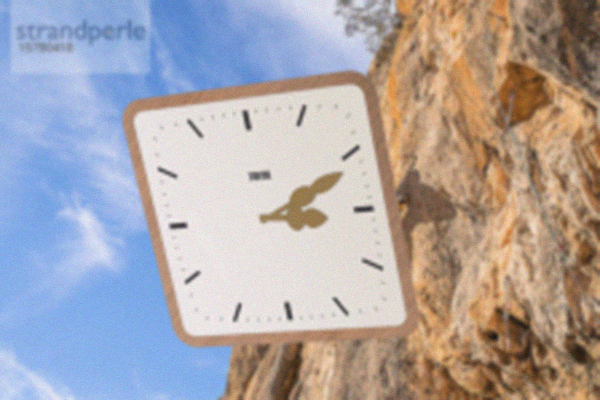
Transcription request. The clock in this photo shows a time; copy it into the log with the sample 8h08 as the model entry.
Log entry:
3h11
